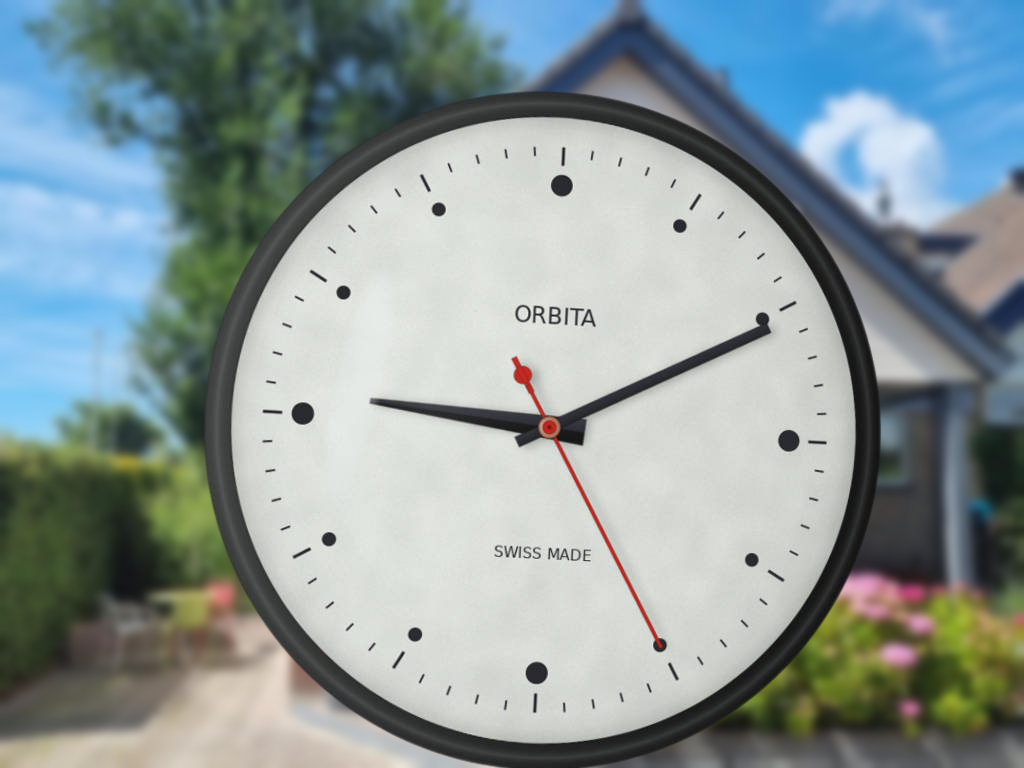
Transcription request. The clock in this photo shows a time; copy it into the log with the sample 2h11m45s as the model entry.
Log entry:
9h10m25s
